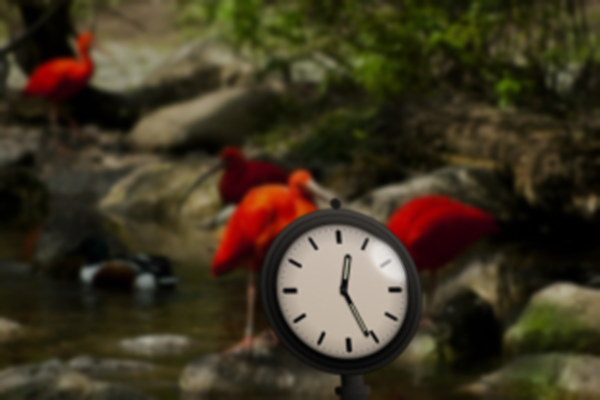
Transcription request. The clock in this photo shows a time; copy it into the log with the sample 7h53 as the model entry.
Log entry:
12h26
